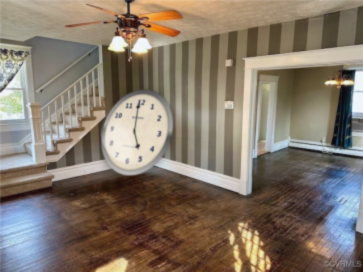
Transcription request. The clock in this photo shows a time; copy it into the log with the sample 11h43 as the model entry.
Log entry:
4h59
